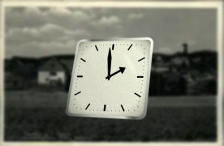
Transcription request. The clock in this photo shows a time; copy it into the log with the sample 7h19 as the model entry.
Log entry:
1h59
